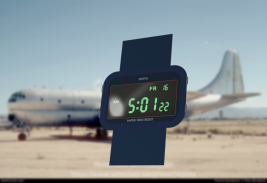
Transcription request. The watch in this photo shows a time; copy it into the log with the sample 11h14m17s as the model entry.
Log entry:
5h01m22s
